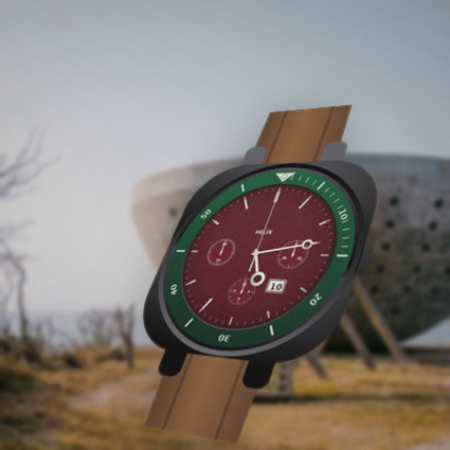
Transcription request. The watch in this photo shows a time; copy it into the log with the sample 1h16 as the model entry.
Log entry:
5h13
